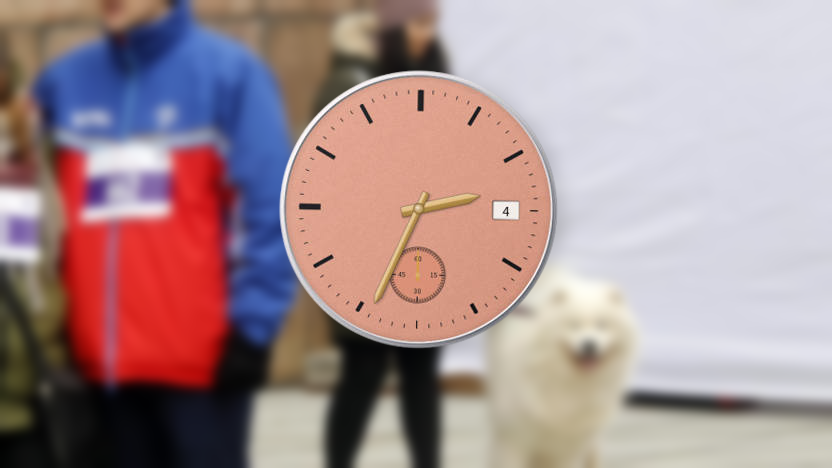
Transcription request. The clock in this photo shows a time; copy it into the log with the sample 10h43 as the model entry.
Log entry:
2h34
